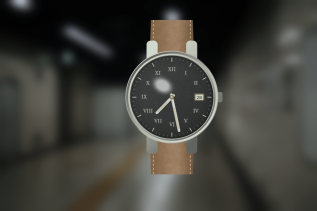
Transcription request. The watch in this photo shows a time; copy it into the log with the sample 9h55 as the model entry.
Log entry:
7h28
